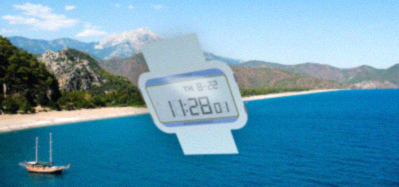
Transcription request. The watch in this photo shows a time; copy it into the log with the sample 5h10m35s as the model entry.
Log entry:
11h28m01s
